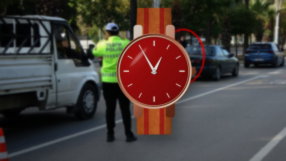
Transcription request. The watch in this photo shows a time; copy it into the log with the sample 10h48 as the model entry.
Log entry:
12h55
